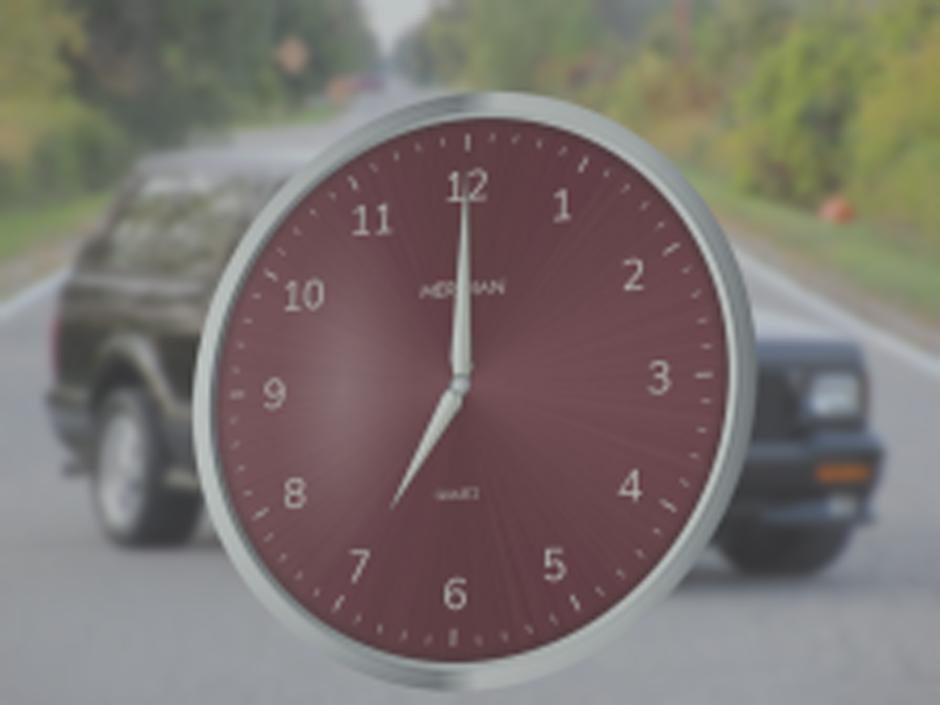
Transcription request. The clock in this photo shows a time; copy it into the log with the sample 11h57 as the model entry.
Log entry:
7h00
